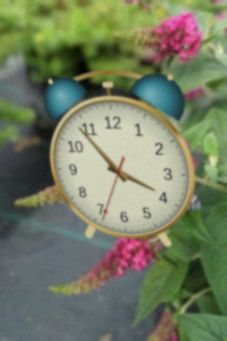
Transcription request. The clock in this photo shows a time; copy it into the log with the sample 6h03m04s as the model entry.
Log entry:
3h53m34s
